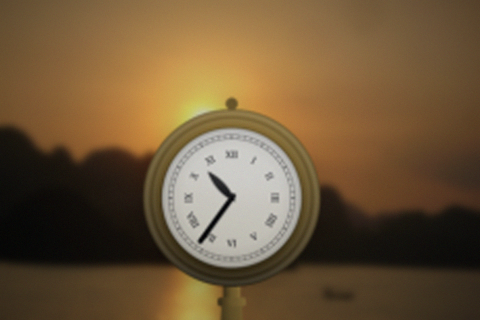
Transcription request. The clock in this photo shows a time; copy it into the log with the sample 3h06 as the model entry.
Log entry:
10h36
